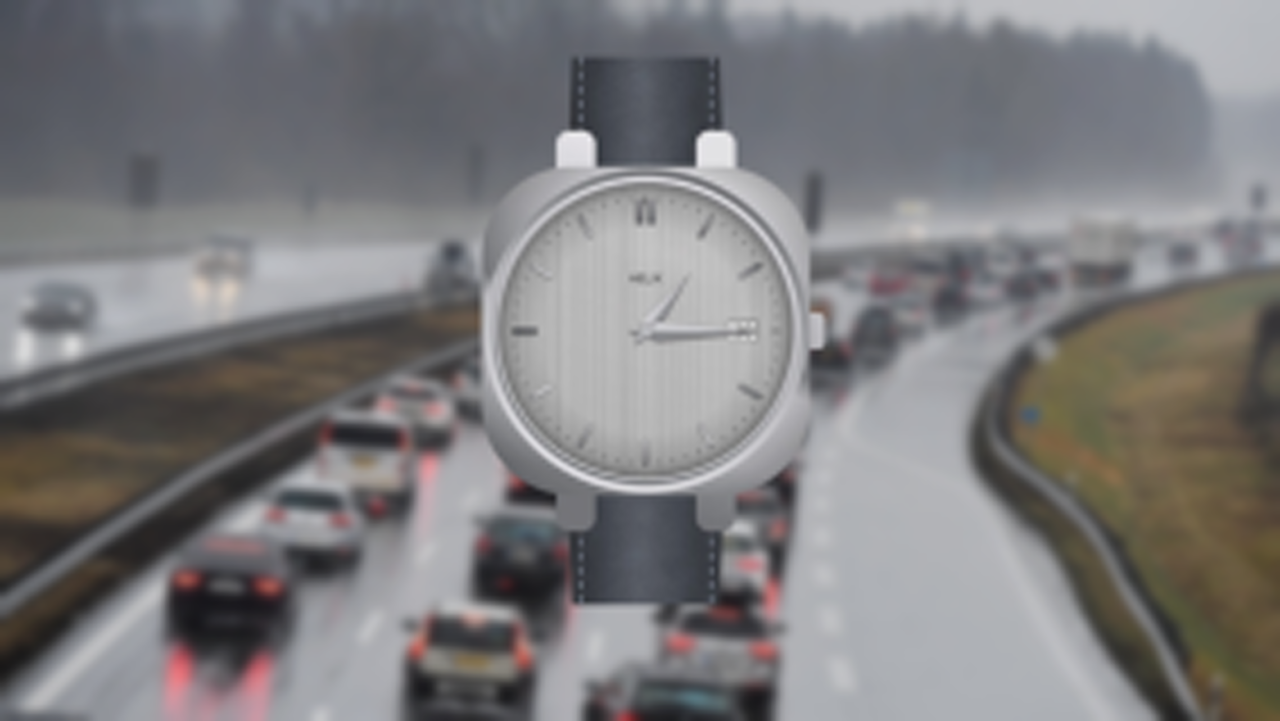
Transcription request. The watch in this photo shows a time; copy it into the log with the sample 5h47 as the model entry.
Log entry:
1h15
